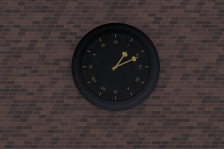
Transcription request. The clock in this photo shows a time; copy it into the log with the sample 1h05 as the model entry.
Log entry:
1h11
